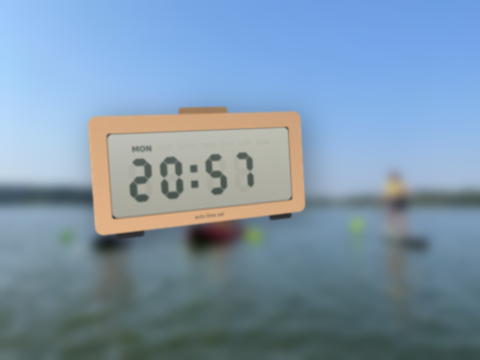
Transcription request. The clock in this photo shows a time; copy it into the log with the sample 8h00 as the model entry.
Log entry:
20h57
